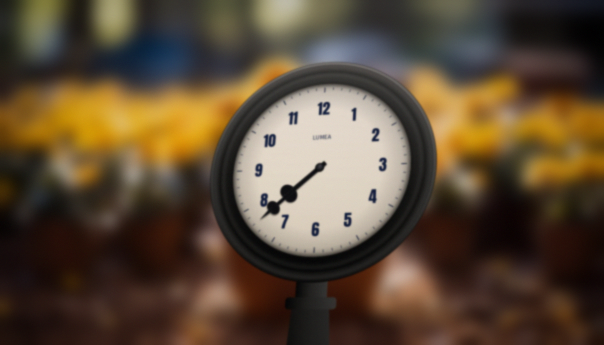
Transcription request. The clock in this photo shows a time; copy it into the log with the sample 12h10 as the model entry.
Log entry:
7h38
